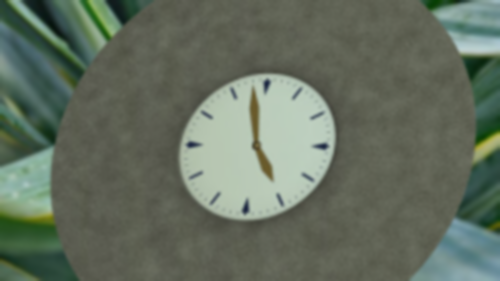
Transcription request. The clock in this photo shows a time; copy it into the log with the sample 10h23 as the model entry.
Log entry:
4h58
